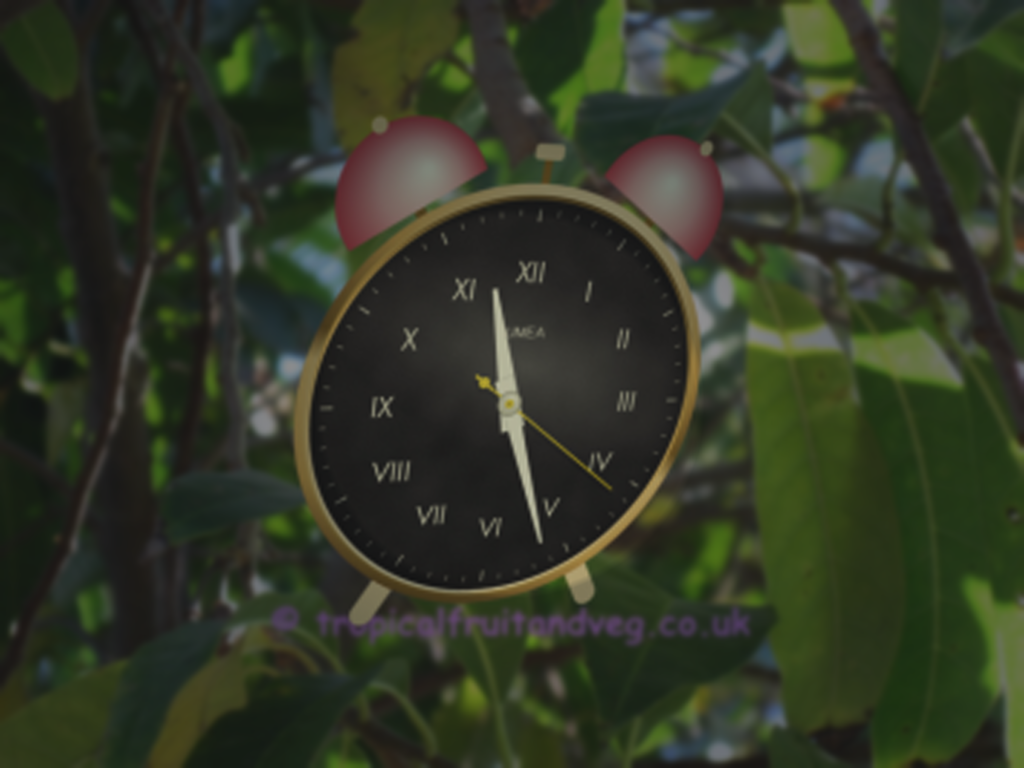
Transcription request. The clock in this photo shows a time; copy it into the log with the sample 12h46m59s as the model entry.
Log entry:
11h26m21s
